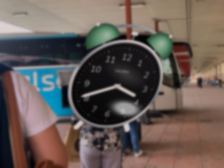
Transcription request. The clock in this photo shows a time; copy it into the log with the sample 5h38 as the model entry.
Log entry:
3h41
